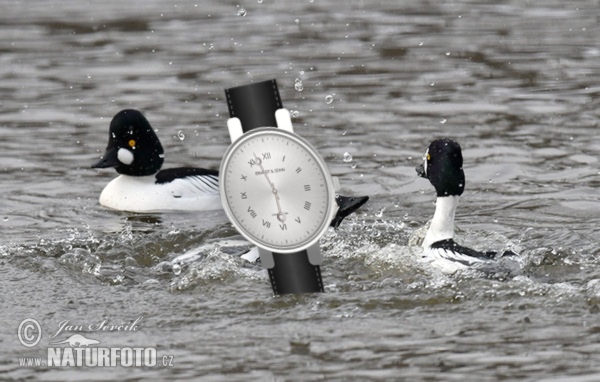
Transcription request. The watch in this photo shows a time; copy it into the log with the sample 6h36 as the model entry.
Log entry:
5h57
